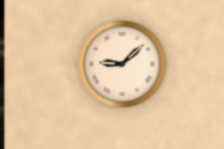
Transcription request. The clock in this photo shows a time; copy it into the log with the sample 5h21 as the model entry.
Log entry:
9h08
